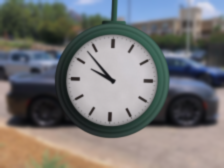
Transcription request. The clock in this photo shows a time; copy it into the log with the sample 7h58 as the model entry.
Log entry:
9h53
